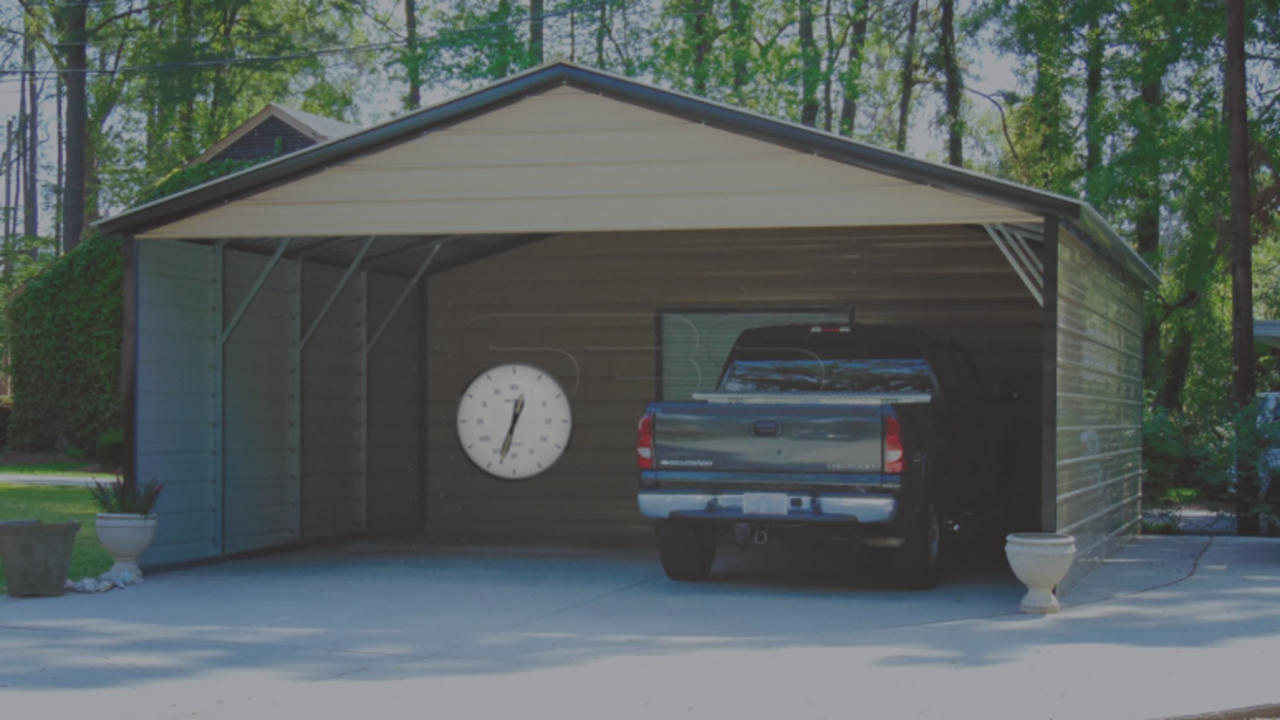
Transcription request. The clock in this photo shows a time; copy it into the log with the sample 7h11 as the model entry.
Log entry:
12h33
